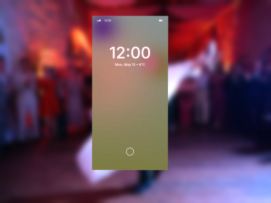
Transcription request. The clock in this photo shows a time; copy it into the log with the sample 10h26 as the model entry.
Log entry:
12h00
